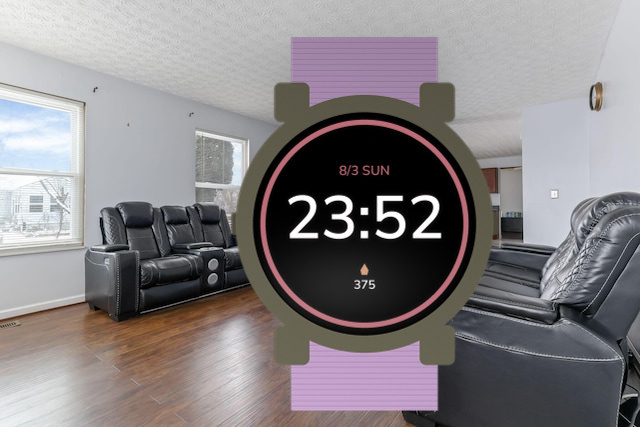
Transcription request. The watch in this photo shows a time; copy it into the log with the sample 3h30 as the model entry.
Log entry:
23h52
